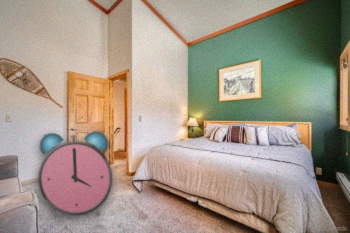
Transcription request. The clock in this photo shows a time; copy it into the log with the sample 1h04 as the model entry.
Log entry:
4h00
